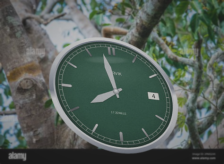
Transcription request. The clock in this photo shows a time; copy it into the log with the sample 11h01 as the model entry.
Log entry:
7h58
